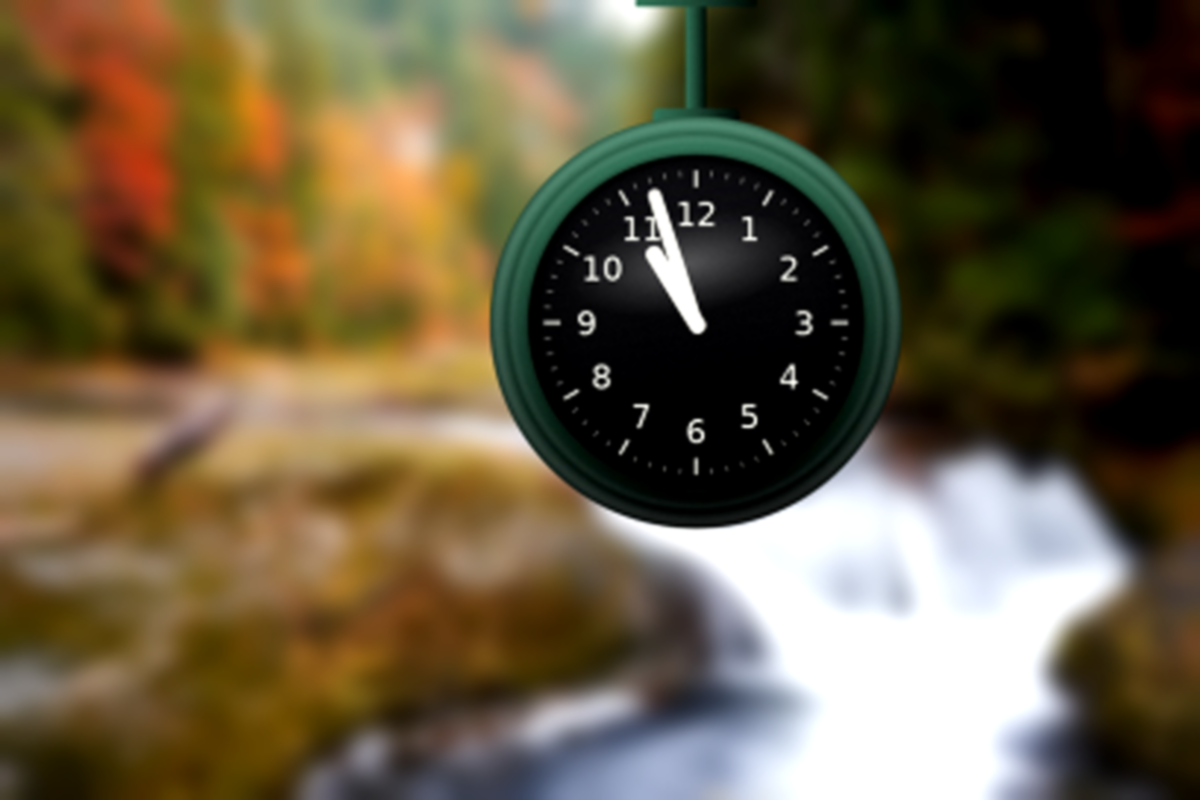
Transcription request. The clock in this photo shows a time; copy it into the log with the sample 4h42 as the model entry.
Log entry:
10h57
